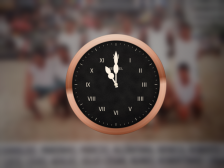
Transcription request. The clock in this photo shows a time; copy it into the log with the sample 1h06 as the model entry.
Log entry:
11h00
